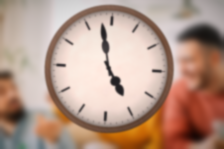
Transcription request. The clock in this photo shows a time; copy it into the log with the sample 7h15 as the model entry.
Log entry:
4h58
